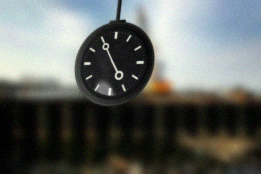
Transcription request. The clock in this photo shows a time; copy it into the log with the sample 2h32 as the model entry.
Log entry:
4h55
